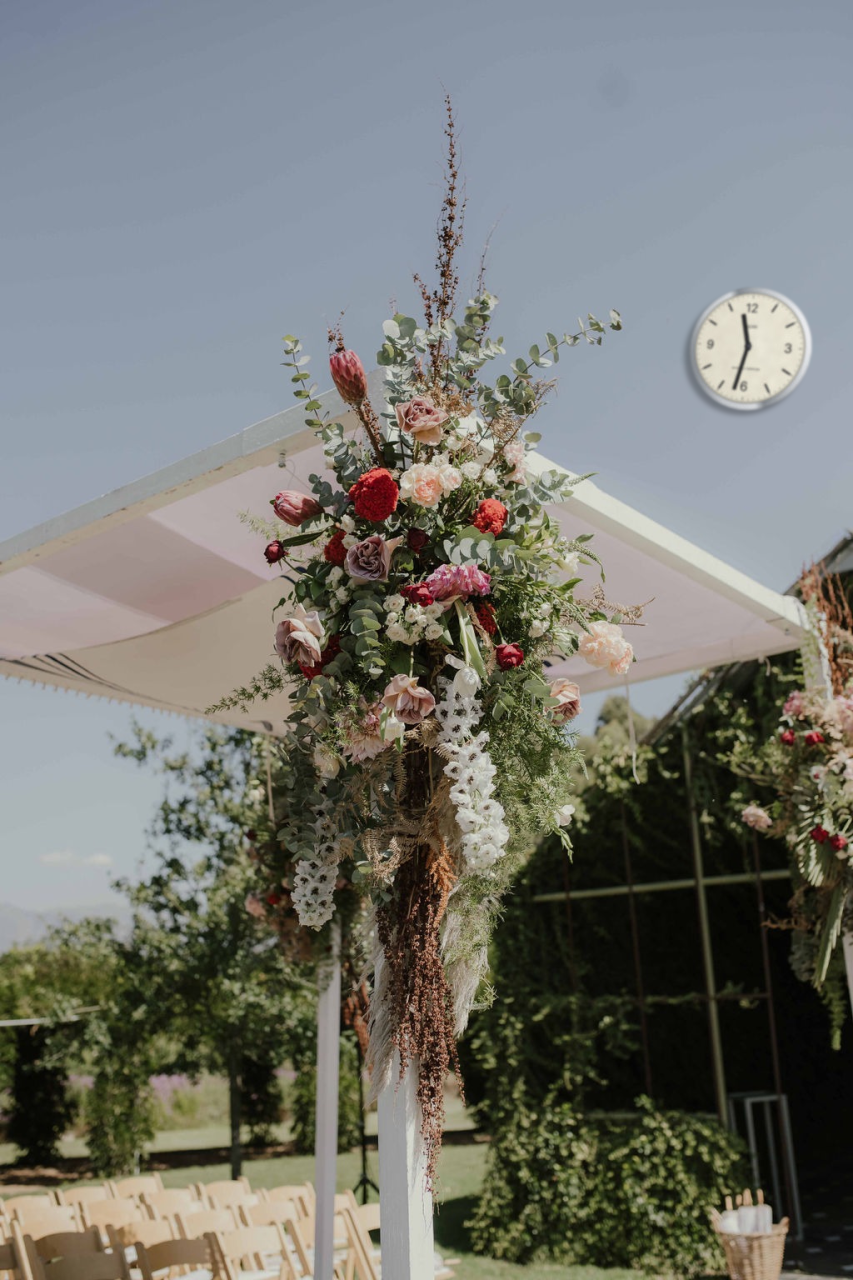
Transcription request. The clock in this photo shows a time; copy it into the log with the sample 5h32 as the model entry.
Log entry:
11h32
